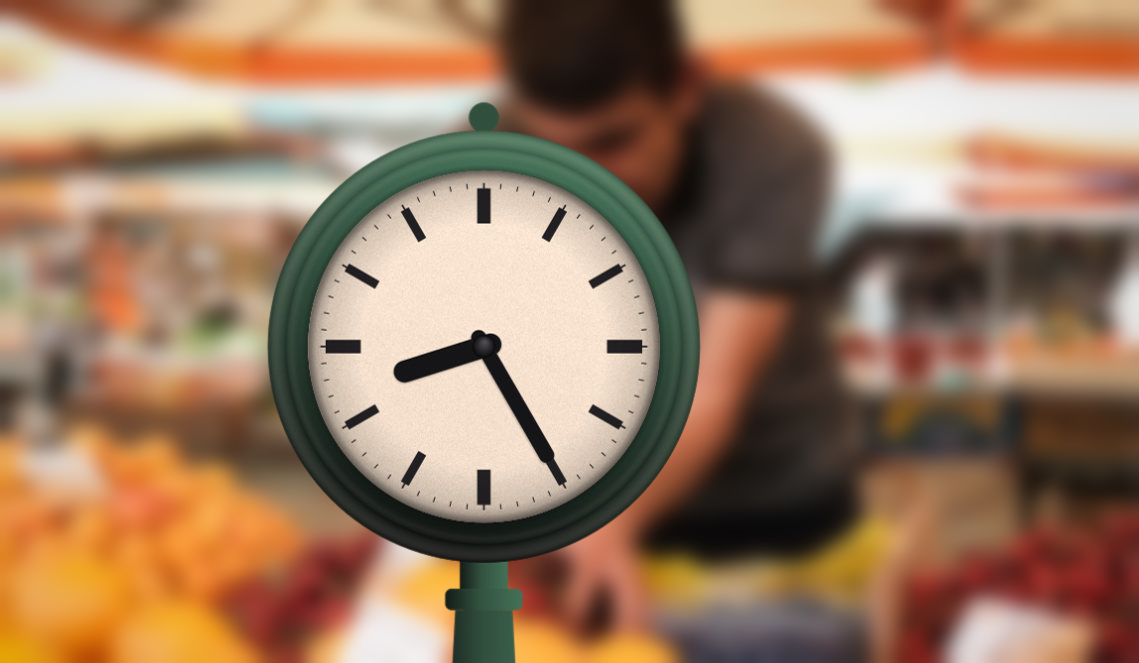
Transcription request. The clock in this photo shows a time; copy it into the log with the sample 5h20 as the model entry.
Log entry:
8h25
